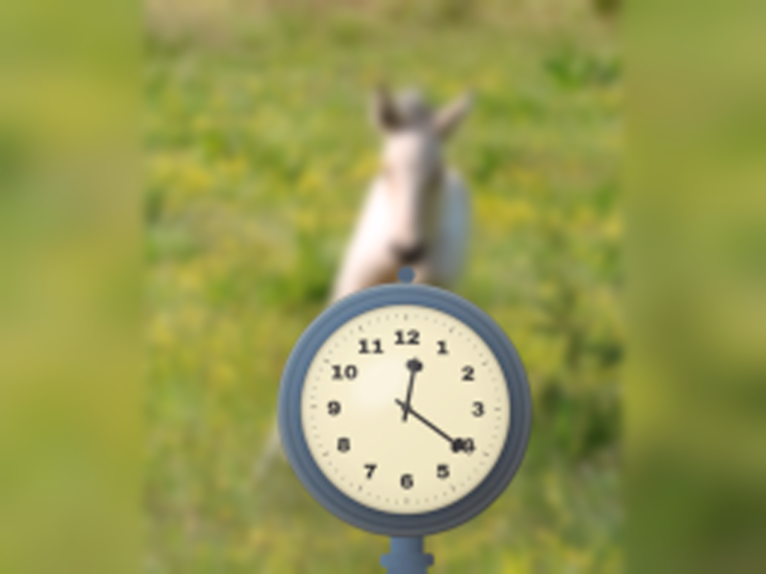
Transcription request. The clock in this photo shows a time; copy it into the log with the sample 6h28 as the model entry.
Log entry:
12h21
